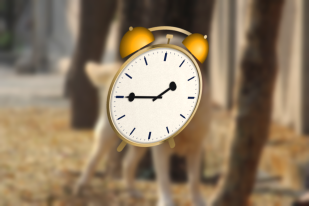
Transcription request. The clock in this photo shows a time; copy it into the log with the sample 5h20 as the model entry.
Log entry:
1h45
